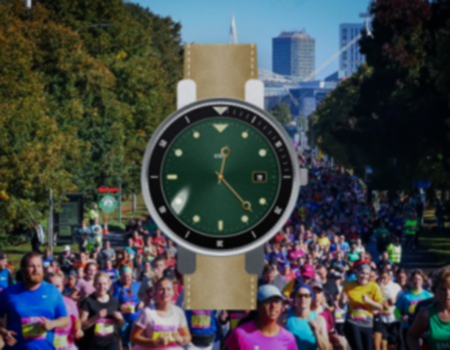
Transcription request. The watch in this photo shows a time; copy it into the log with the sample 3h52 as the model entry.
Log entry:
12h23
